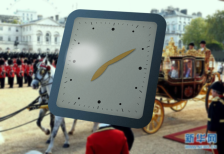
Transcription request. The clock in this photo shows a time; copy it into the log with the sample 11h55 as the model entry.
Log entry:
7h09
